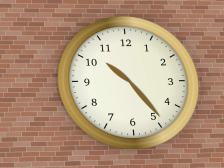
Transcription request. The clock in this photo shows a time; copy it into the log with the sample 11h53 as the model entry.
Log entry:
10h24
